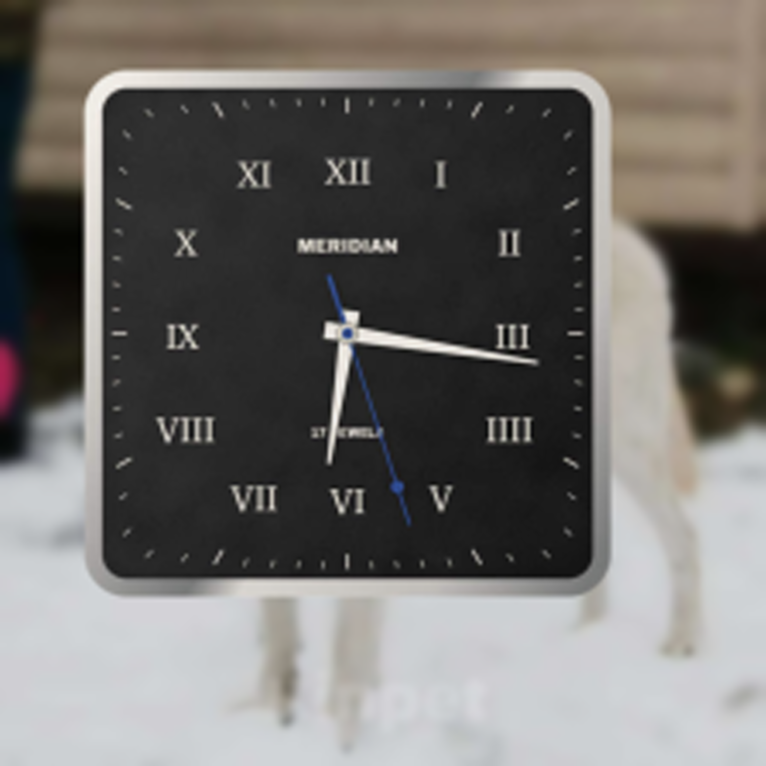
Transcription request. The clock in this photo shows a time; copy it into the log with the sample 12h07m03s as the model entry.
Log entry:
6h16m27s
